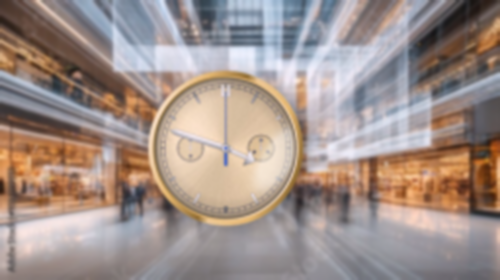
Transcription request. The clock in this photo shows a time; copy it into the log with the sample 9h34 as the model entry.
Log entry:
3h48
